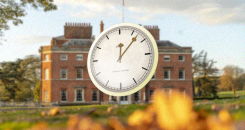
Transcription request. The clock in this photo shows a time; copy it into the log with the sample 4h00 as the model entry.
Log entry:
12h07
